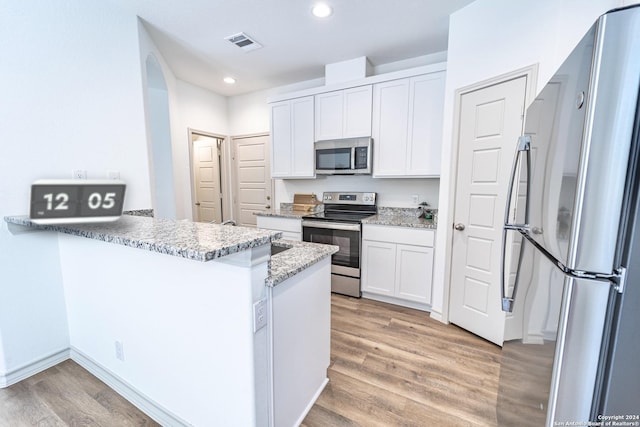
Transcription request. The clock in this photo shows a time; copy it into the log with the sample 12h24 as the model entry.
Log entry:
12h05
